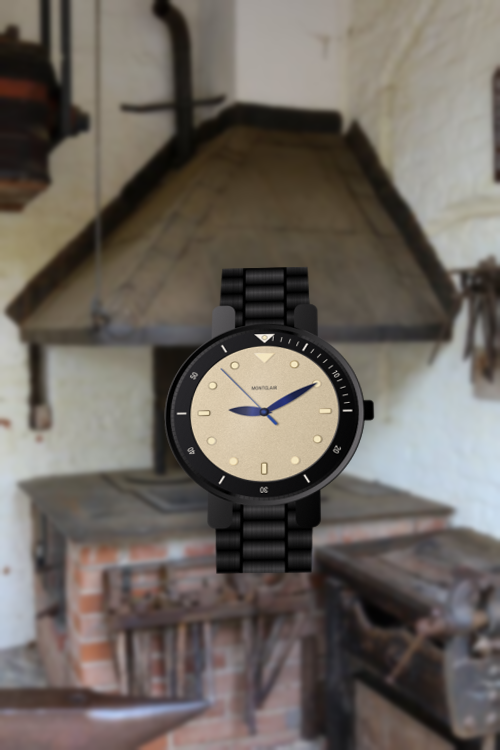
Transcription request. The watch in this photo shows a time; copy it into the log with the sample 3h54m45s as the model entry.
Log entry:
9h09m53s
